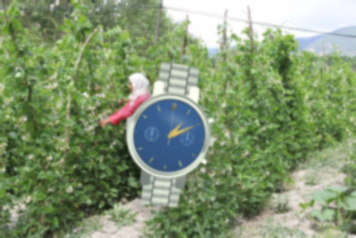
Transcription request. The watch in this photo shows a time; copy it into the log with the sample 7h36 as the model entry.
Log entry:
1h10
